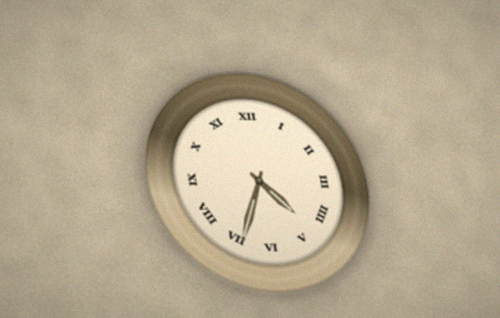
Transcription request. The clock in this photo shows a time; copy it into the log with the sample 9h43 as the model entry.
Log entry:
4h34
